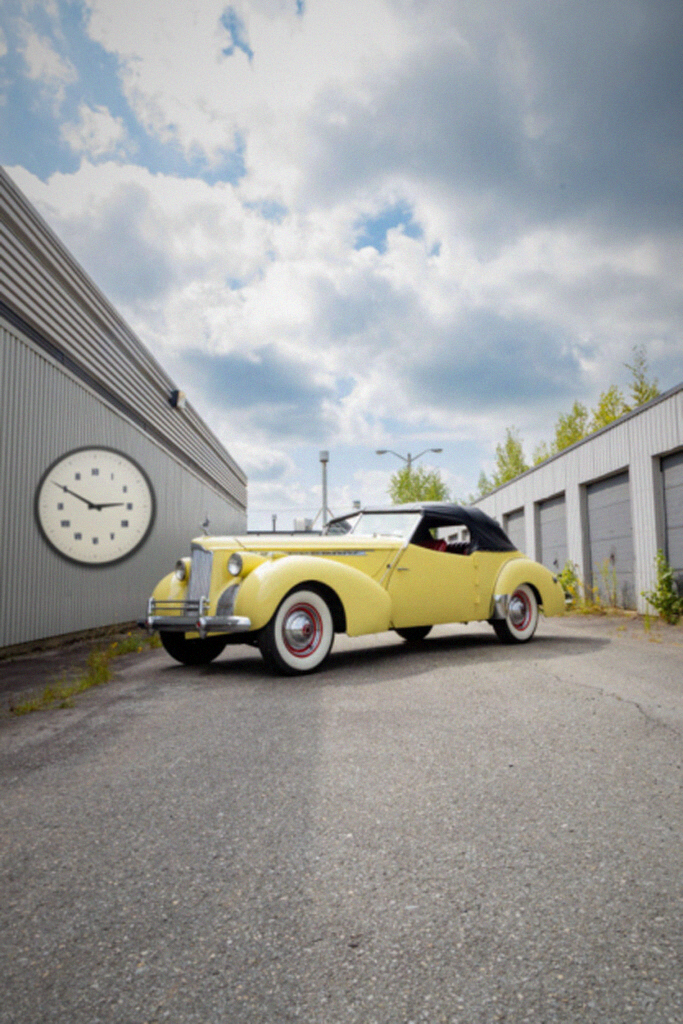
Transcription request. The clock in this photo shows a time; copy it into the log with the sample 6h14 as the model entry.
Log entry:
2h50
